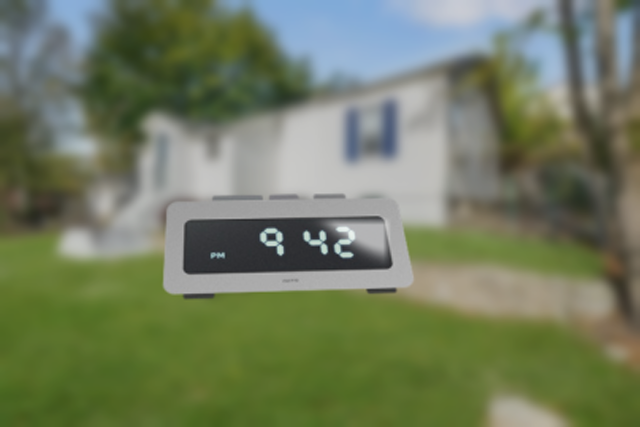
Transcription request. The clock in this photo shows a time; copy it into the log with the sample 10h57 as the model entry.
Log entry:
9h42
